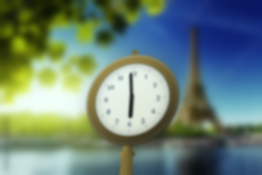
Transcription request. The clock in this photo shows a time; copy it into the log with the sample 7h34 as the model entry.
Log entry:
5h59
